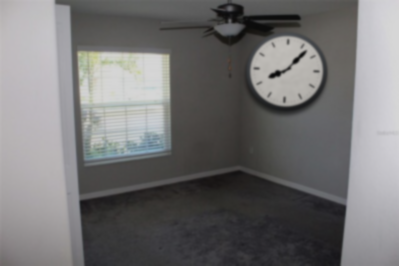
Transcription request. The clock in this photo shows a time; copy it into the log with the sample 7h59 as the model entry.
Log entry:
8h07
